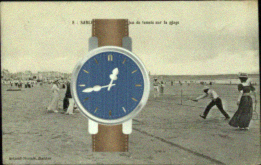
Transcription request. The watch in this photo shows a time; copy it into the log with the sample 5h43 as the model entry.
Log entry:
12h43
